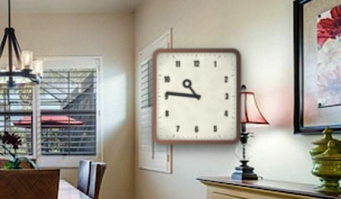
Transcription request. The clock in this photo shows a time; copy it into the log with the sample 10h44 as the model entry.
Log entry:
10h46
